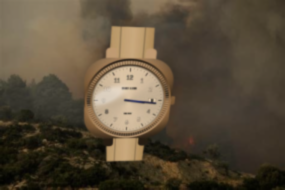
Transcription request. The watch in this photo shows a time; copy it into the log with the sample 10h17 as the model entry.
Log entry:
3h16
